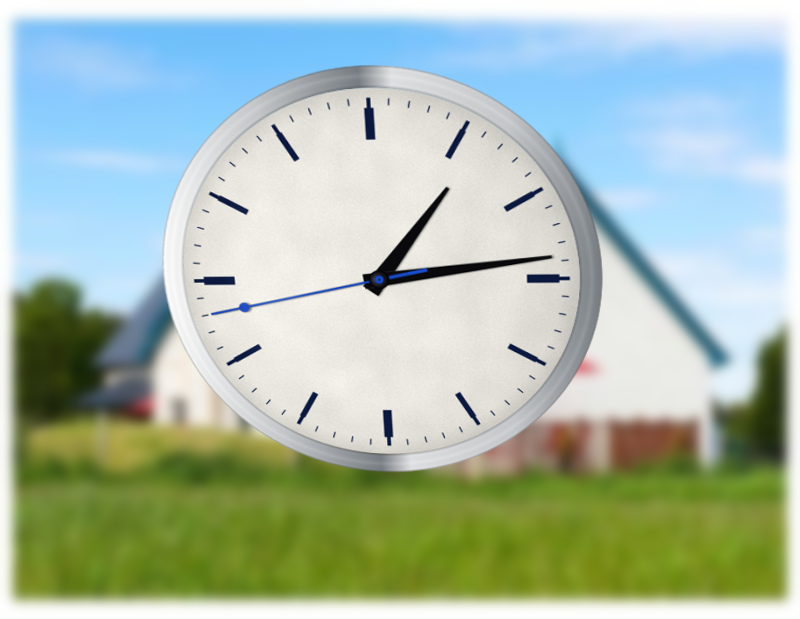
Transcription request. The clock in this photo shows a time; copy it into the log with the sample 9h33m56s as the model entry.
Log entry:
1h13m43s
